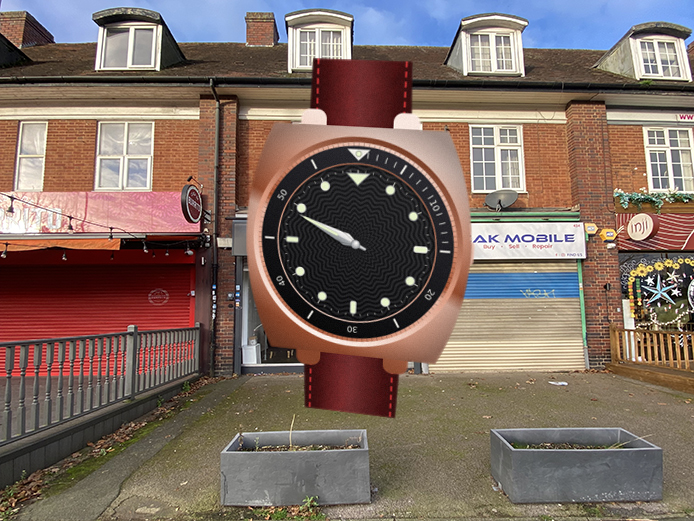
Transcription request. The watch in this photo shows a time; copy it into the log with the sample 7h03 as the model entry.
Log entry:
9h49
